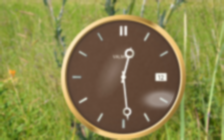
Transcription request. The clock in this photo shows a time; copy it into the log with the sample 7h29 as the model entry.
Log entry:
12h29
